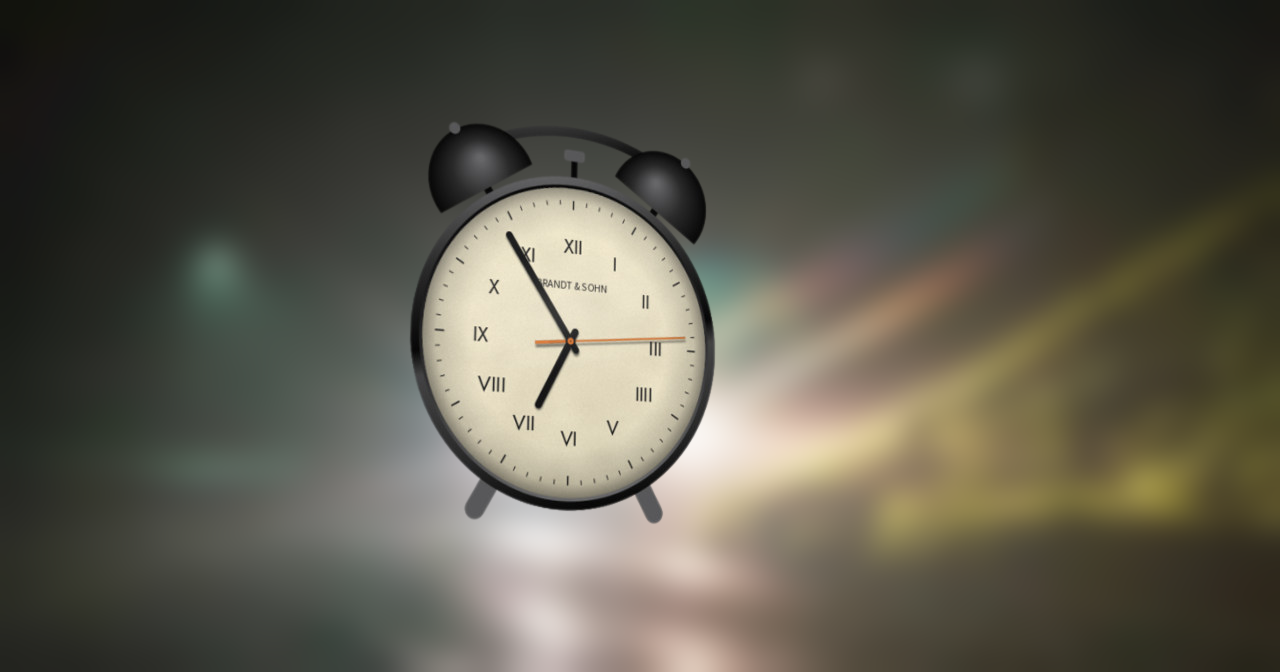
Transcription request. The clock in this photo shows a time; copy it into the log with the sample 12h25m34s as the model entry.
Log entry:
6h54m14s
